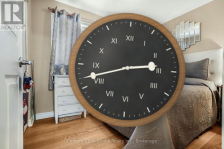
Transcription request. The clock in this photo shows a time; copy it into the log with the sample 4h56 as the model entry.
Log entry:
2h42
